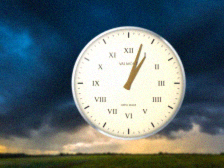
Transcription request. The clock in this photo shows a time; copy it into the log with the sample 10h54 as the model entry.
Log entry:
1h03
